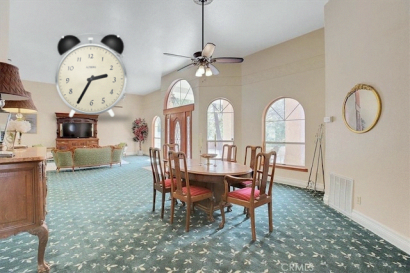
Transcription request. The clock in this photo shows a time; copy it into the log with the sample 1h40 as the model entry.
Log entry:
2h35
